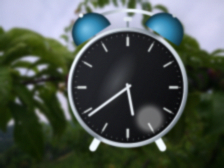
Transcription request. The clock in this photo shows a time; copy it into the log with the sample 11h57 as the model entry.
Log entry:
5h39
